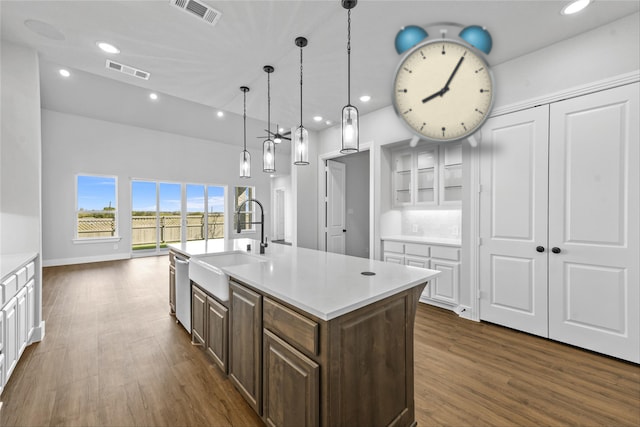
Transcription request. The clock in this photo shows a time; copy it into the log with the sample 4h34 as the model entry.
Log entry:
8h05
